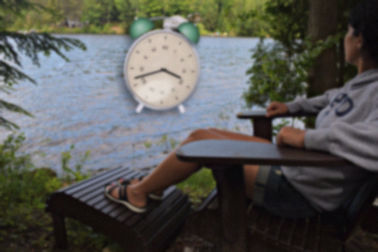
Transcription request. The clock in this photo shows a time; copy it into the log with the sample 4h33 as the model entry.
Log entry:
3h42
